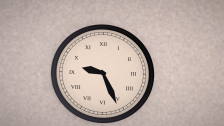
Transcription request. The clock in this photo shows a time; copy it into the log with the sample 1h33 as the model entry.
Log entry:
9h26
